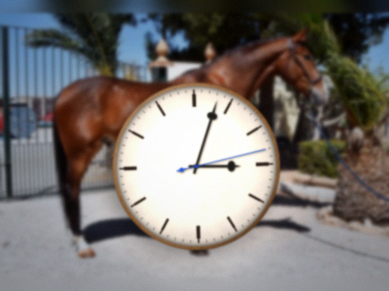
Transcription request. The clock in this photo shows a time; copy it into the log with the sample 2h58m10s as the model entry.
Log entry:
3h03m13s
